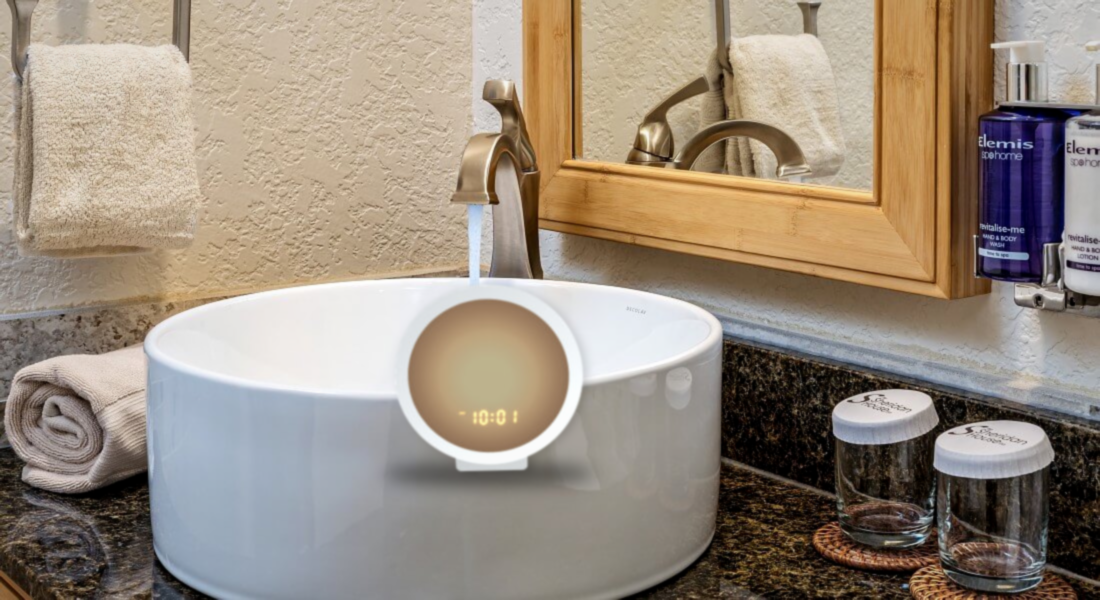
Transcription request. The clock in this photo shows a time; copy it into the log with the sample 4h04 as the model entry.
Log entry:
10h01
